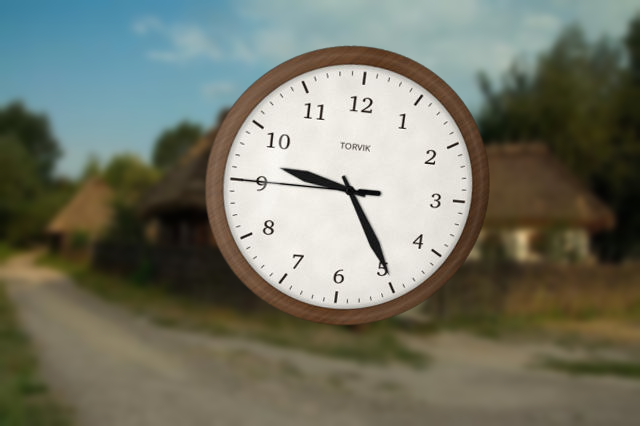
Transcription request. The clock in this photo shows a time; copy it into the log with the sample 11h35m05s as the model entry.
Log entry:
9h24m45s
